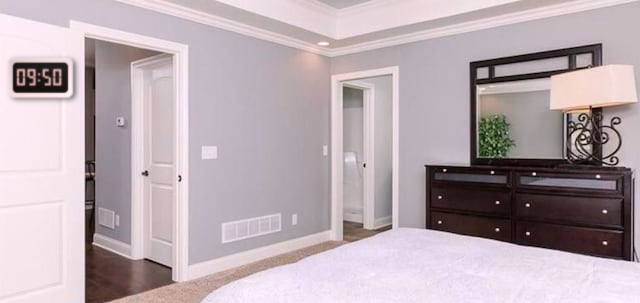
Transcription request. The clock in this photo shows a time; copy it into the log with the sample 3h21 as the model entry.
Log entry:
9h50
